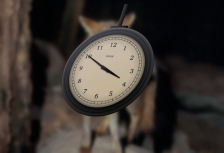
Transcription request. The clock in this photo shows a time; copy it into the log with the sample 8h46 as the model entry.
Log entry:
3h50
